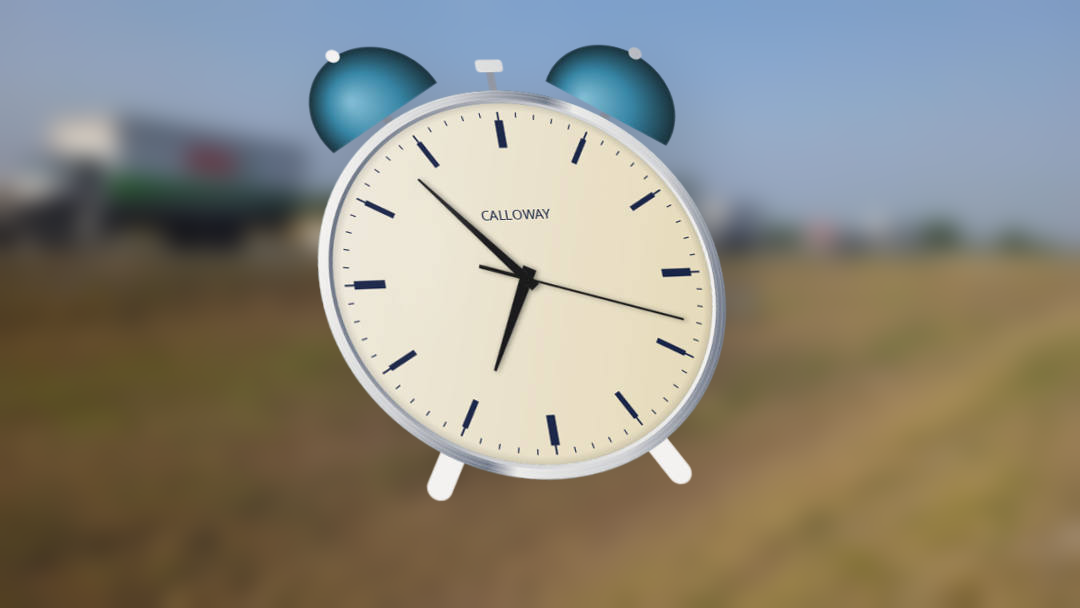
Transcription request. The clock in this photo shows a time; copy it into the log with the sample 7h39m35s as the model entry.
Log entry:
6h53m18s
